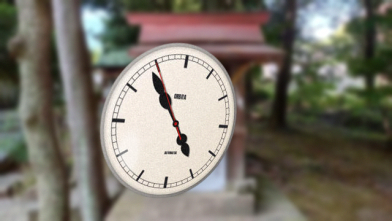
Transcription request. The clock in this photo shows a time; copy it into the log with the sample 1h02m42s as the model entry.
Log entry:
4h53m55s
